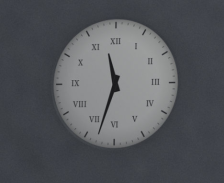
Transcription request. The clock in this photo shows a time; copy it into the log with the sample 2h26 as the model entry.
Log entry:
11h33
